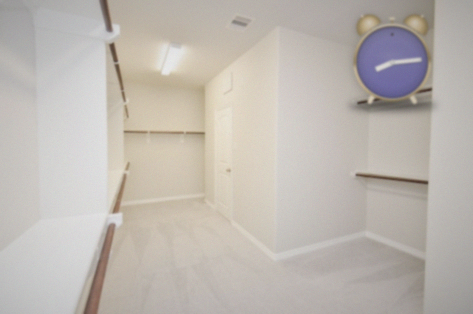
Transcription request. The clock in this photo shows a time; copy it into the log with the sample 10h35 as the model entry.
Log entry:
8h14
